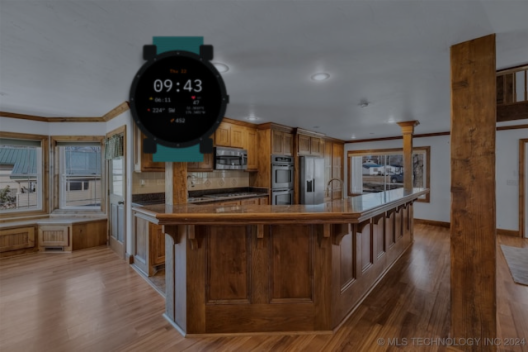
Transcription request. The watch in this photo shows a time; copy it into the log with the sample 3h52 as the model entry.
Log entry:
9h43
